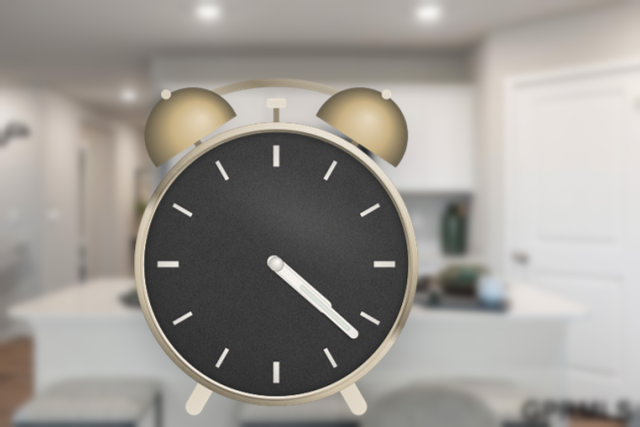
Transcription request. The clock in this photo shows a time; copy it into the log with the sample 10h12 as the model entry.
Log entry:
4h22
